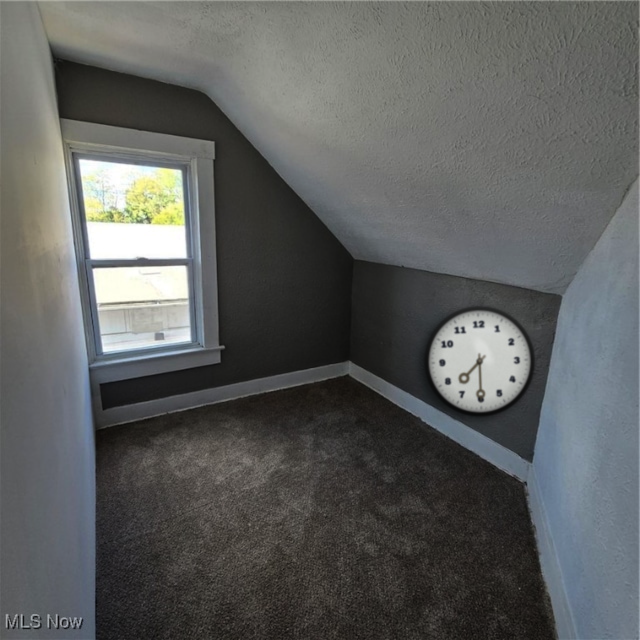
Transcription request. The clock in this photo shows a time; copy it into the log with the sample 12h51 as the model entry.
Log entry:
7h30
